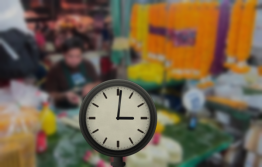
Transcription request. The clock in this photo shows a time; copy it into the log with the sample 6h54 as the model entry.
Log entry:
3h01
